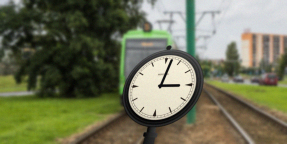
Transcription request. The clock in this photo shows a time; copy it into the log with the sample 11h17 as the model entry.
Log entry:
3h02
